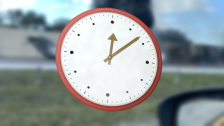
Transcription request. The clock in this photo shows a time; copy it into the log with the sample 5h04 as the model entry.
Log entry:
12h08
